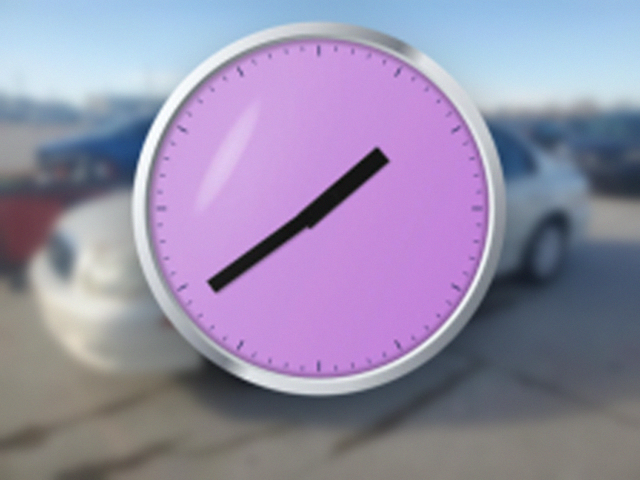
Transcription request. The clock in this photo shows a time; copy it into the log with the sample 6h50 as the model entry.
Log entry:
1h39
